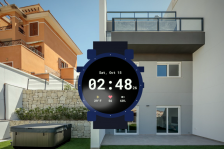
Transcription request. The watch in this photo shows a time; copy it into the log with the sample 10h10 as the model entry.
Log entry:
2h48
